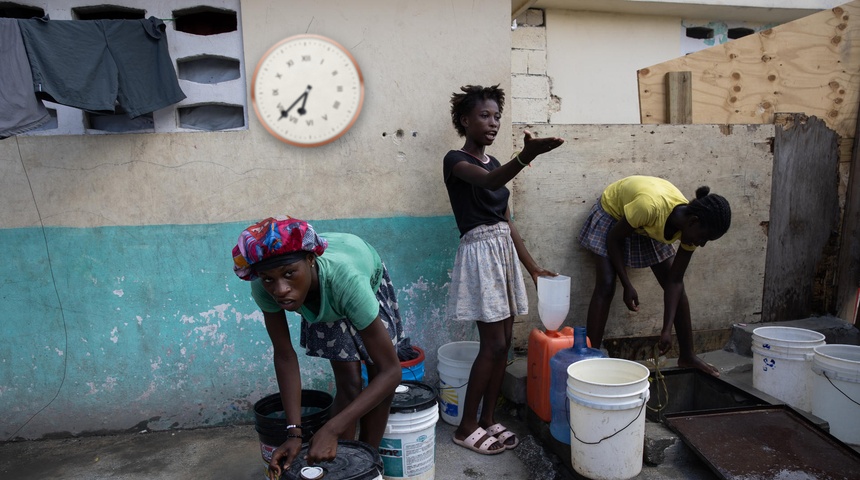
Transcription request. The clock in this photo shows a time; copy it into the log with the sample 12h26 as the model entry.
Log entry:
6h38
